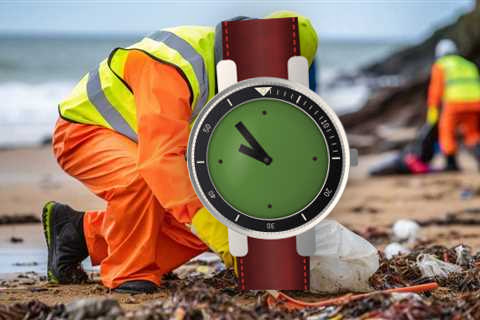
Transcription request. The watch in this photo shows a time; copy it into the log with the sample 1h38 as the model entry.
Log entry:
9h54
